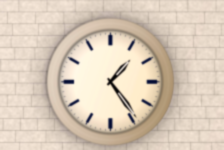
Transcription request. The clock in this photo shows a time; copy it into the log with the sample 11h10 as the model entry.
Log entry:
1h24
